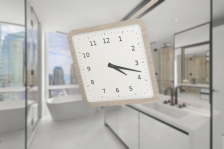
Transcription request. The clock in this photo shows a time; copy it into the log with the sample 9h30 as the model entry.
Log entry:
4h18
